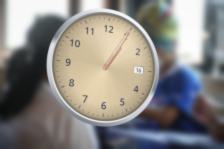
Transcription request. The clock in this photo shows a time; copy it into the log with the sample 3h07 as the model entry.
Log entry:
1h05
